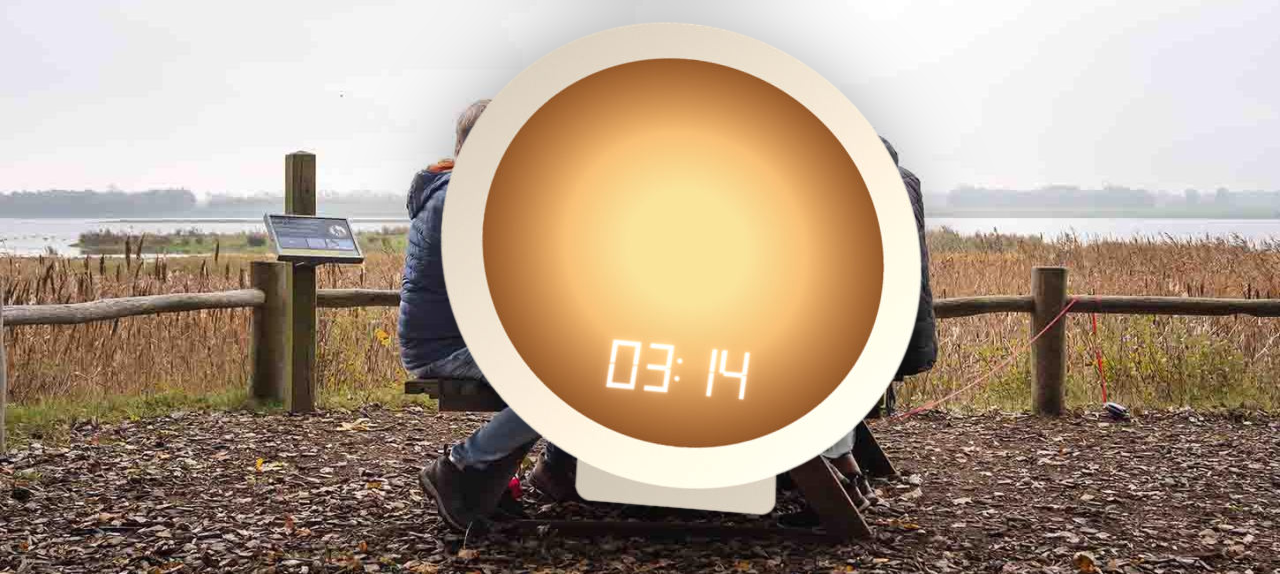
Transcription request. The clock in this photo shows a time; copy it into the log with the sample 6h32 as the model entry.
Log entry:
3h14
